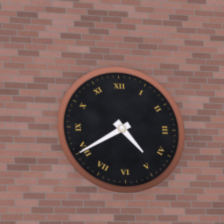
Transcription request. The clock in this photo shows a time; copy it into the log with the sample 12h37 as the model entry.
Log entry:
4h40
